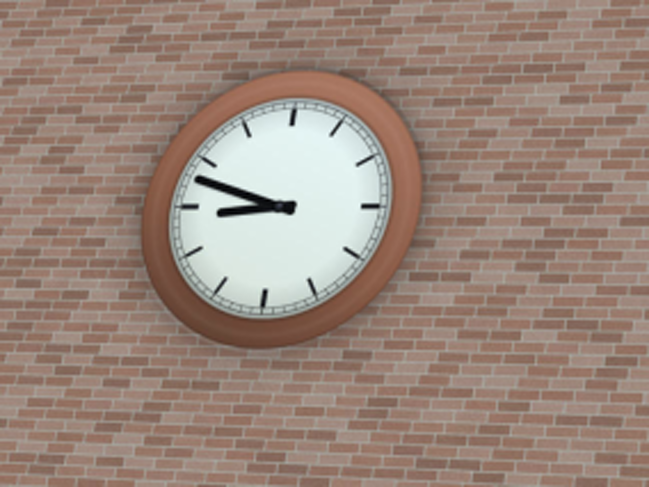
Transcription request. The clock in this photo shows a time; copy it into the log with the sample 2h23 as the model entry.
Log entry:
8h48
